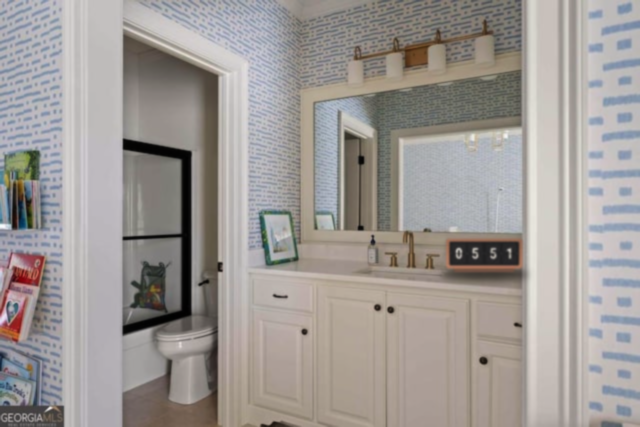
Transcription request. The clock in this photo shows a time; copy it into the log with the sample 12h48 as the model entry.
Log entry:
5h51
